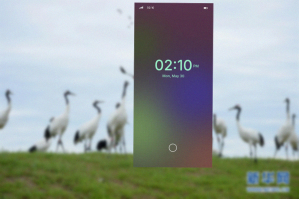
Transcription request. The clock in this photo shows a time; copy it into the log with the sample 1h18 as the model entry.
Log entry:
2h10
